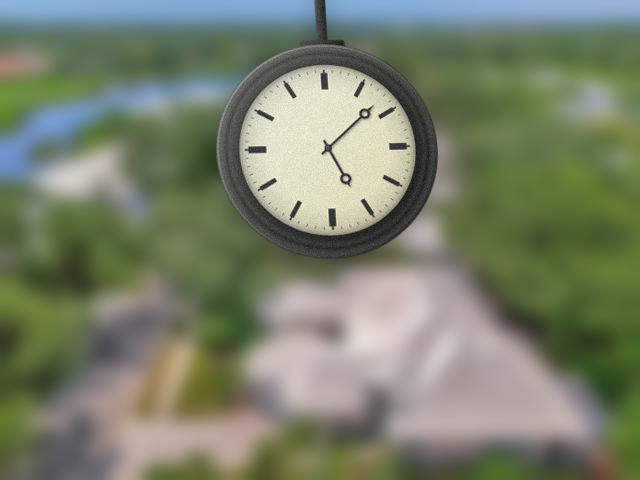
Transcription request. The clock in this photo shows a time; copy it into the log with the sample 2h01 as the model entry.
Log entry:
5h08
